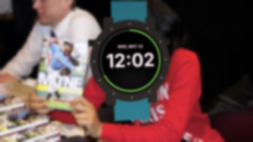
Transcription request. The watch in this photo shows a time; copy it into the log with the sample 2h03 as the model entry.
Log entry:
12h02
